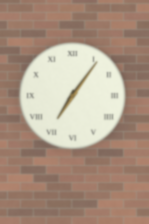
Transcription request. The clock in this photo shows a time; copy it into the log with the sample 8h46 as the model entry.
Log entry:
7h06
